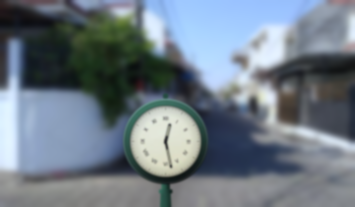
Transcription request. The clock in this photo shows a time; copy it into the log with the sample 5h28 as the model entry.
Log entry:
12h28
